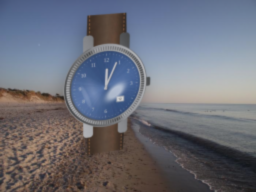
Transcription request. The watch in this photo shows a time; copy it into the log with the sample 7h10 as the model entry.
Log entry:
12h04
